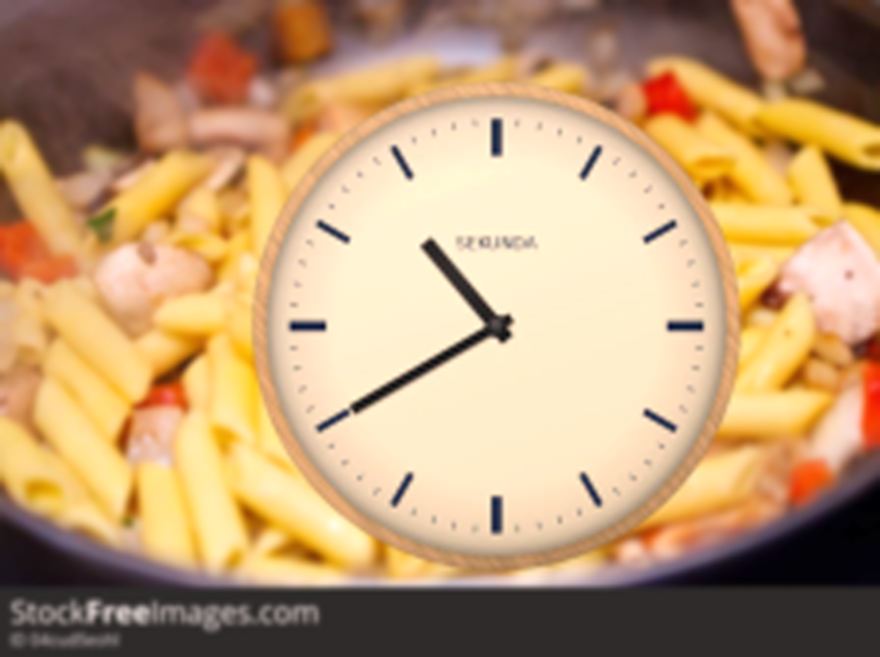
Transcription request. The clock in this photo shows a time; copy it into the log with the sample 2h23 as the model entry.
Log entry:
10h40
